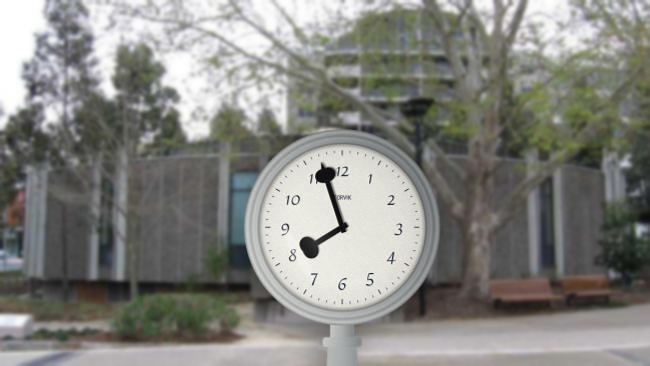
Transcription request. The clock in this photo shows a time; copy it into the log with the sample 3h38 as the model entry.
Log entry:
7h57
